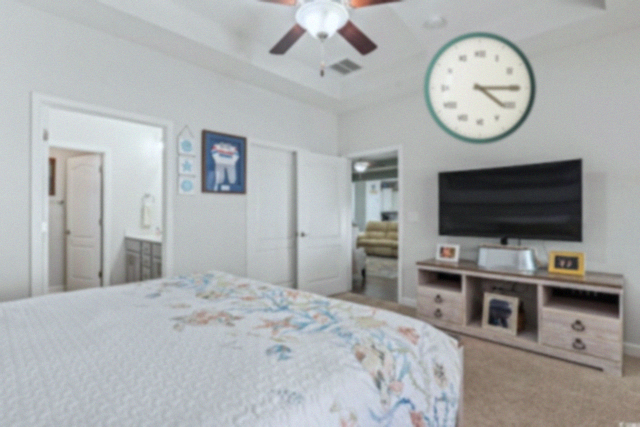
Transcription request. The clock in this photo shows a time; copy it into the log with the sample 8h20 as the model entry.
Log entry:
4h15
